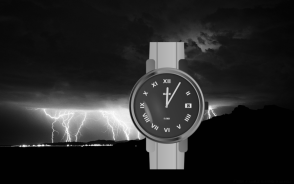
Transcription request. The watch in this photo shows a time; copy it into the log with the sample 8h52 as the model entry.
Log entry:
12h05
